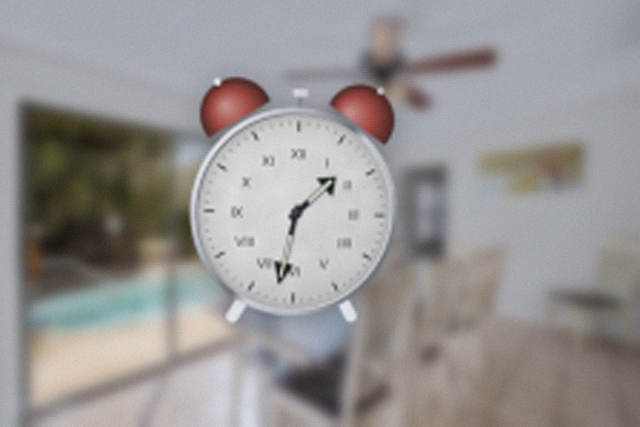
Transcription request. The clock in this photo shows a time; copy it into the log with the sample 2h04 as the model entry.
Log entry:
1h32
